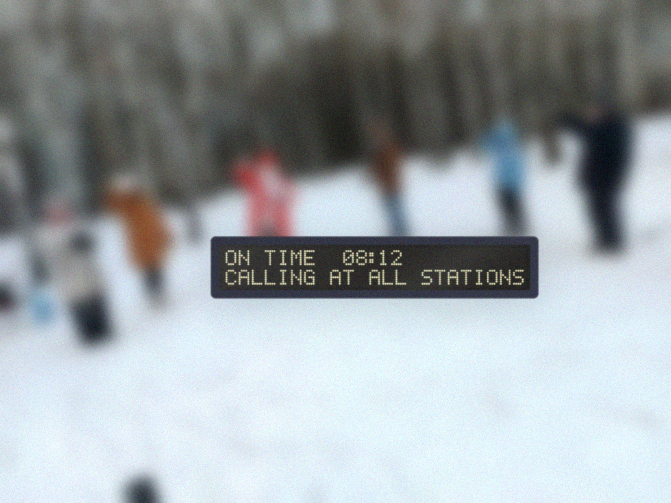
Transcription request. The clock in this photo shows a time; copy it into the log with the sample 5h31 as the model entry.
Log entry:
8h12
